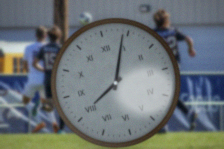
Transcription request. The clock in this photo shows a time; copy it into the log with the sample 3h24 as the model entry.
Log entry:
8h04
